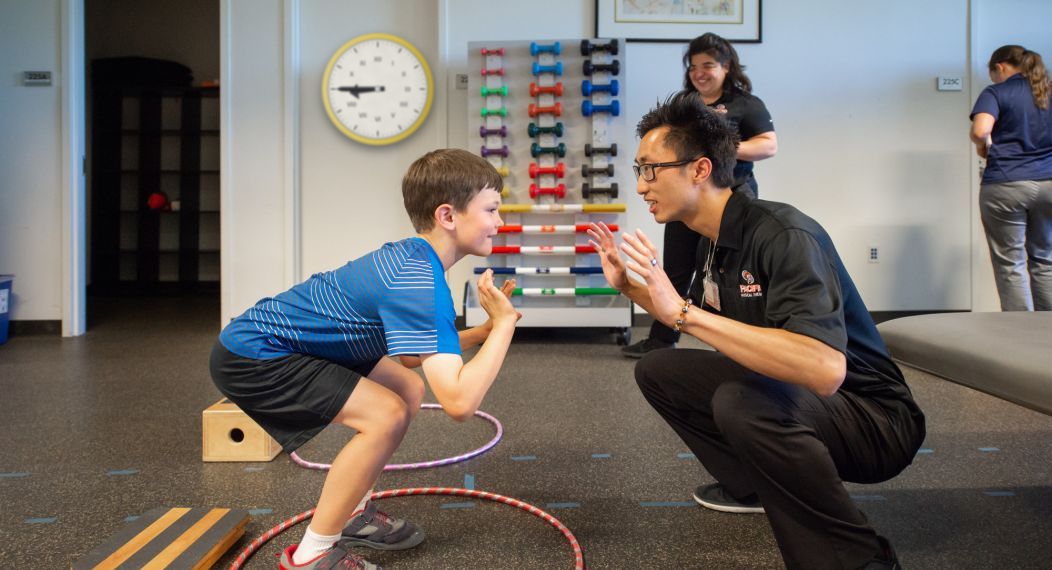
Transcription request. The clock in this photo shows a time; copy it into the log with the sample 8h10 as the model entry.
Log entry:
8h45
